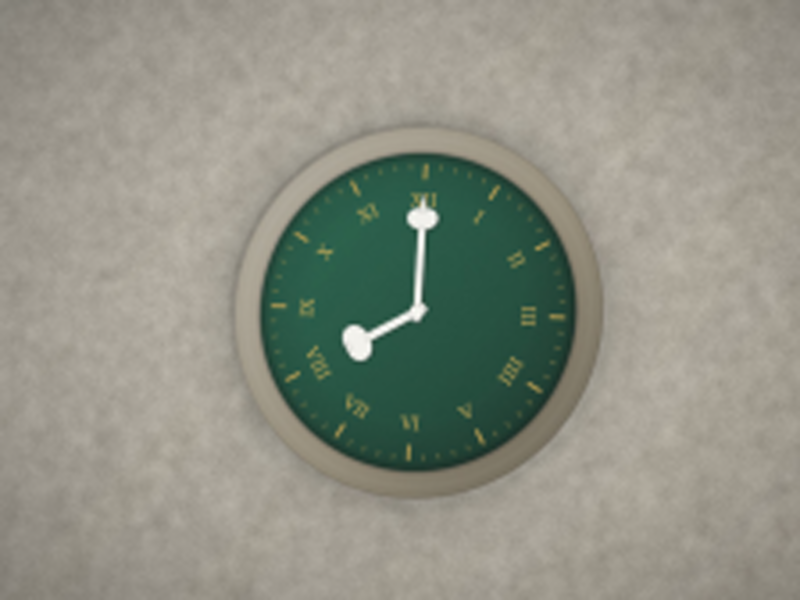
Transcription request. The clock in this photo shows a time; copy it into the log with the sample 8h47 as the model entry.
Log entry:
8h00
